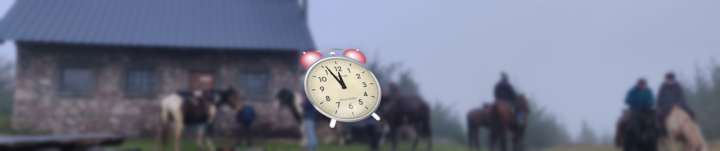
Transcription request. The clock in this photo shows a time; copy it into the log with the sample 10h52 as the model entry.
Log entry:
11h56
